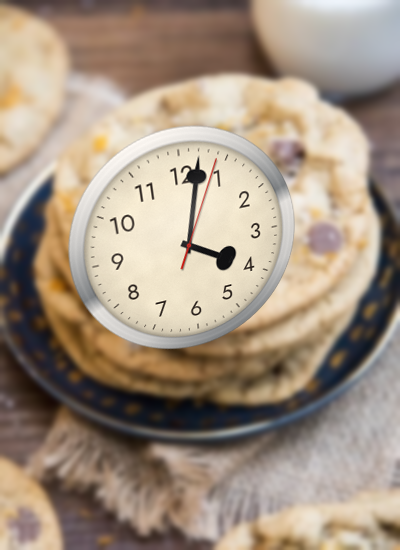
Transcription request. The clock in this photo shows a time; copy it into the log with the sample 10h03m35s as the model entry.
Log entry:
4h02m04s
